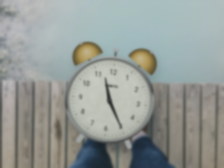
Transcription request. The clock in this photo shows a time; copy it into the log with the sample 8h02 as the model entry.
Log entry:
11h25
